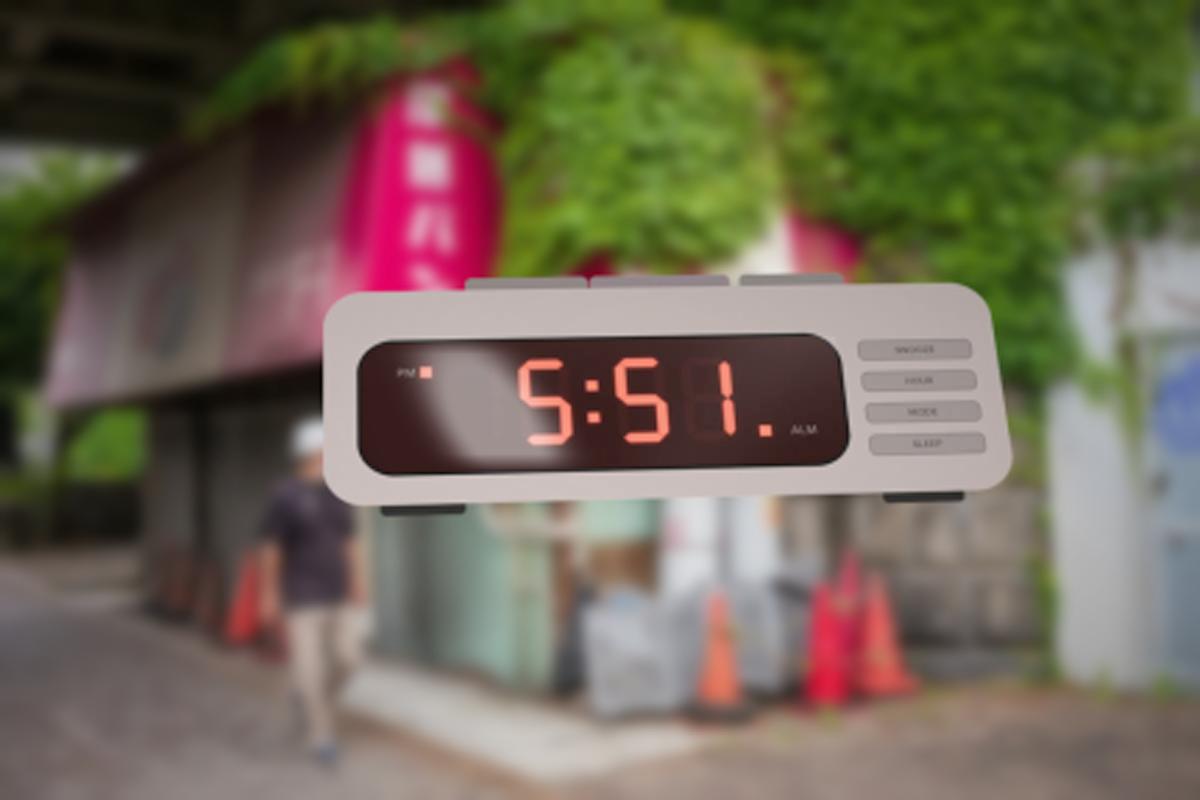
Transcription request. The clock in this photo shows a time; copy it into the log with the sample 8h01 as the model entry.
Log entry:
5h51
